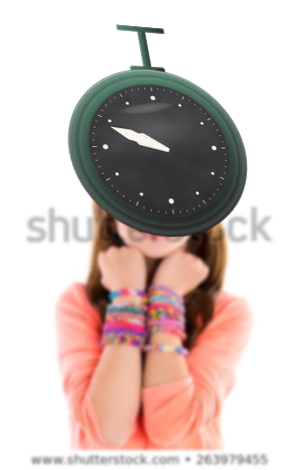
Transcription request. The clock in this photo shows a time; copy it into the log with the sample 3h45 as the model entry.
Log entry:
9h49
